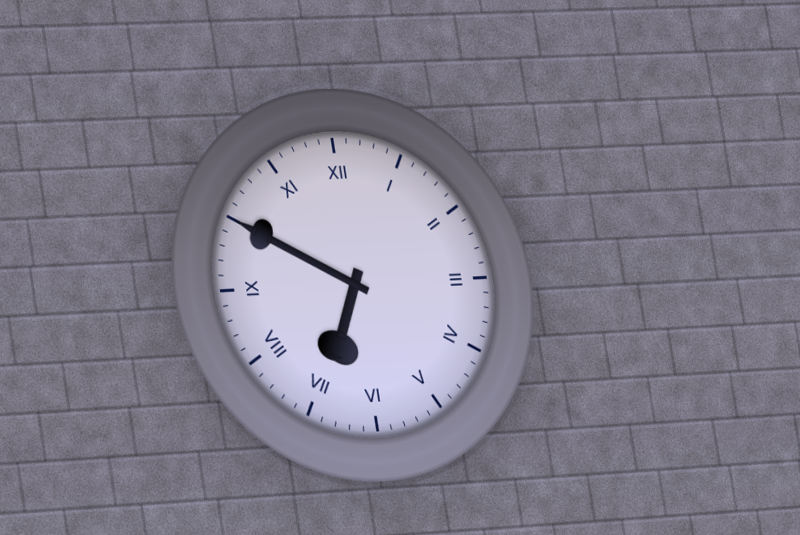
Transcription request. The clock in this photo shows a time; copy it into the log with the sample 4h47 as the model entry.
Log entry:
6h50
